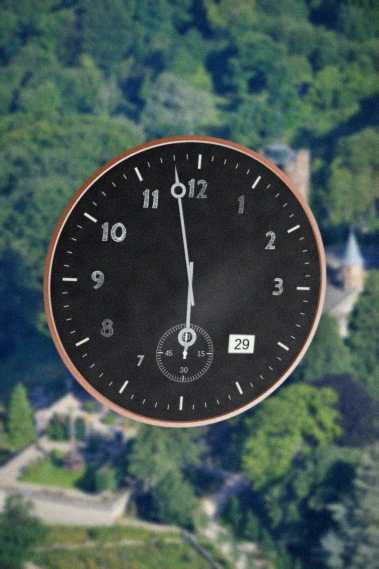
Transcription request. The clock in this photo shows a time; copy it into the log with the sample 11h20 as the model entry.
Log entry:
5h58
